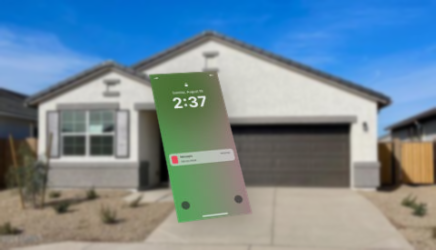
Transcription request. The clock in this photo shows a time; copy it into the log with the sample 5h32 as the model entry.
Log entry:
2h37
